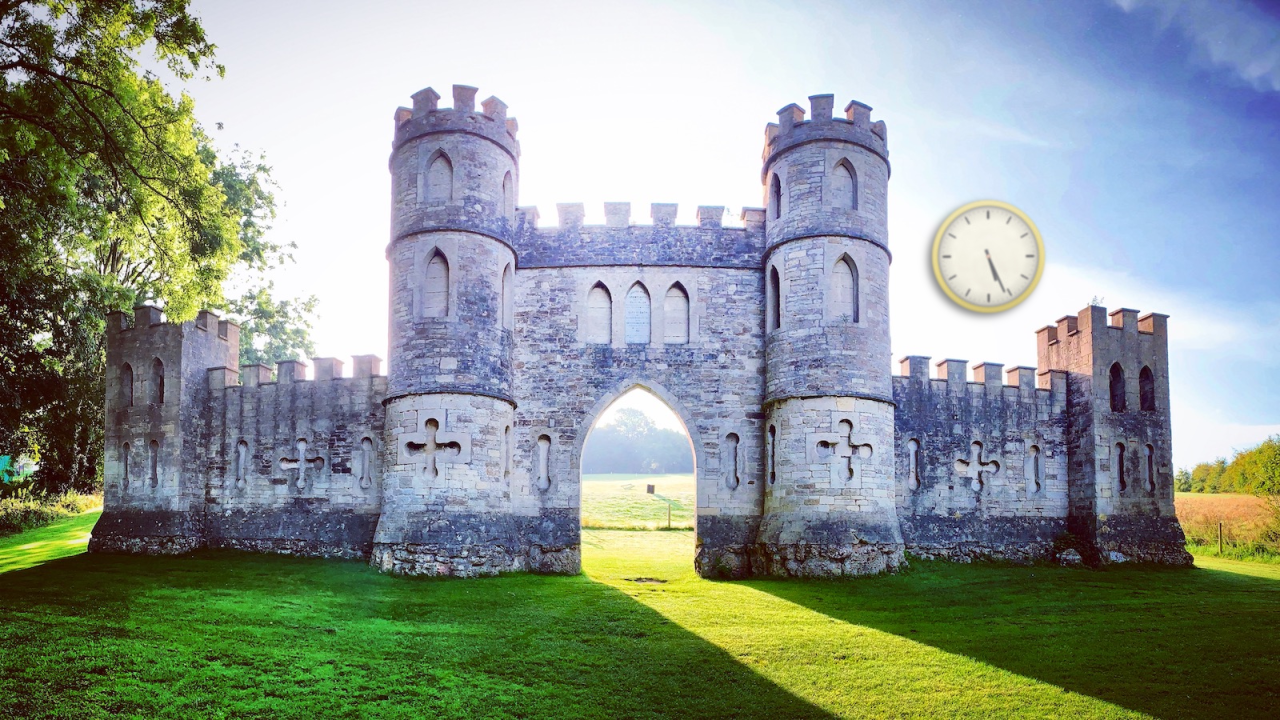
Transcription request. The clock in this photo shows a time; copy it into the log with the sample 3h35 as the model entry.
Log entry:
5h26
